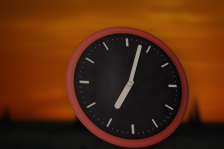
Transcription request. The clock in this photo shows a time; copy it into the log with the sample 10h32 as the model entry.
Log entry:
7h03
